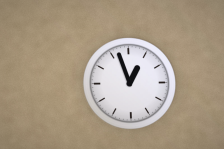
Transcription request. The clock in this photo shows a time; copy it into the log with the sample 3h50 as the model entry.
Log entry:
12h57
